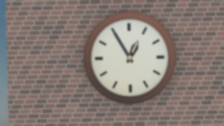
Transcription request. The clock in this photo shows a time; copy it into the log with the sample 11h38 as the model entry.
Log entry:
12h55
